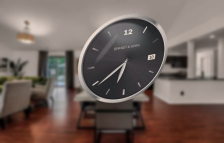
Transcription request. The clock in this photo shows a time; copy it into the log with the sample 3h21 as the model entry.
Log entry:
6h39
